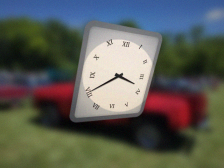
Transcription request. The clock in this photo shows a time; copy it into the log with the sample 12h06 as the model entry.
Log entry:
3h40
